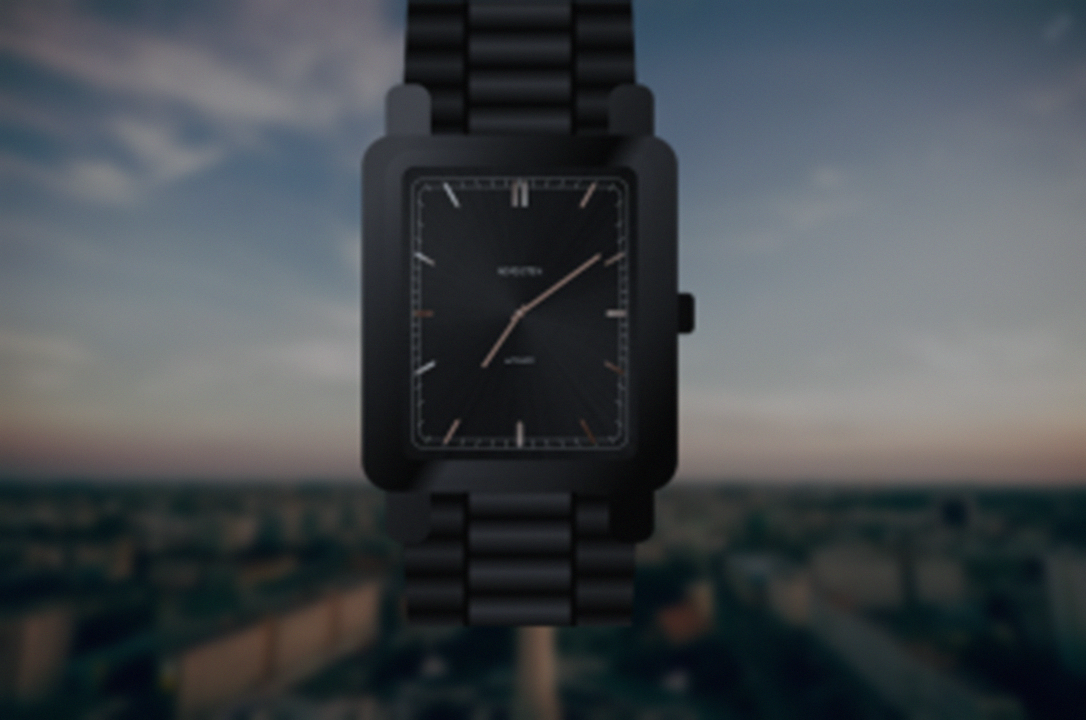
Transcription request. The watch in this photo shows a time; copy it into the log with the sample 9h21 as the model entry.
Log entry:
7h09
